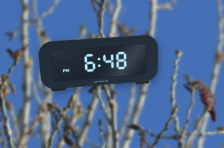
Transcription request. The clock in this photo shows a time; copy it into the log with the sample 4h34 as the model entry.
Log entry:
6h48
